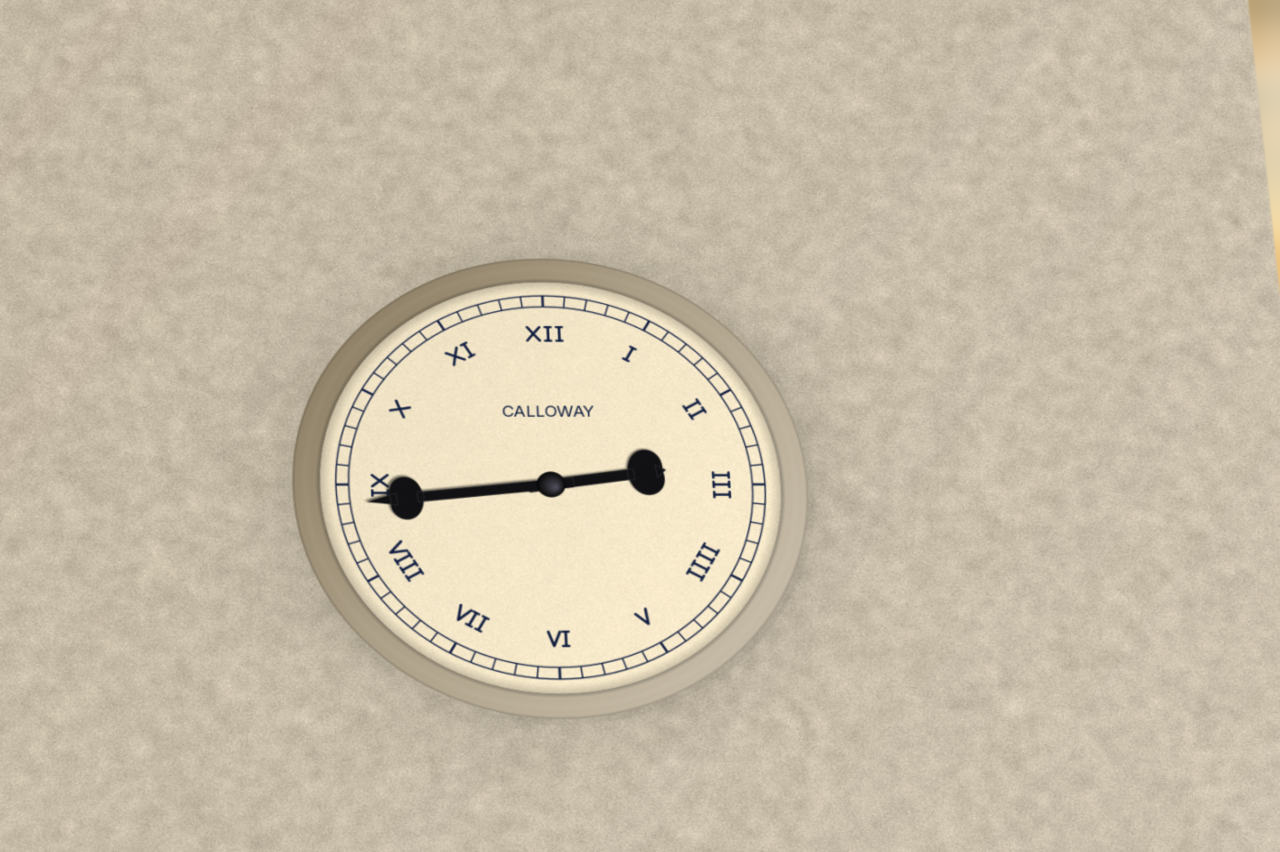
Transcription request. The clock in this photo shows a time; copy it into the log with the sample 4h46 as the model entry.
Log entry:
2h44
